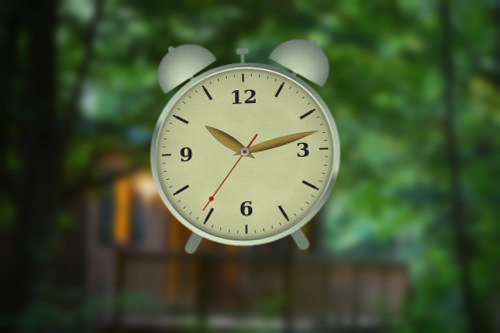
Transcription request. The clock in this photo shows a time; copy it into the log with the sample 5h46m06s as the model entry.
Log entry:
10h12m36s
